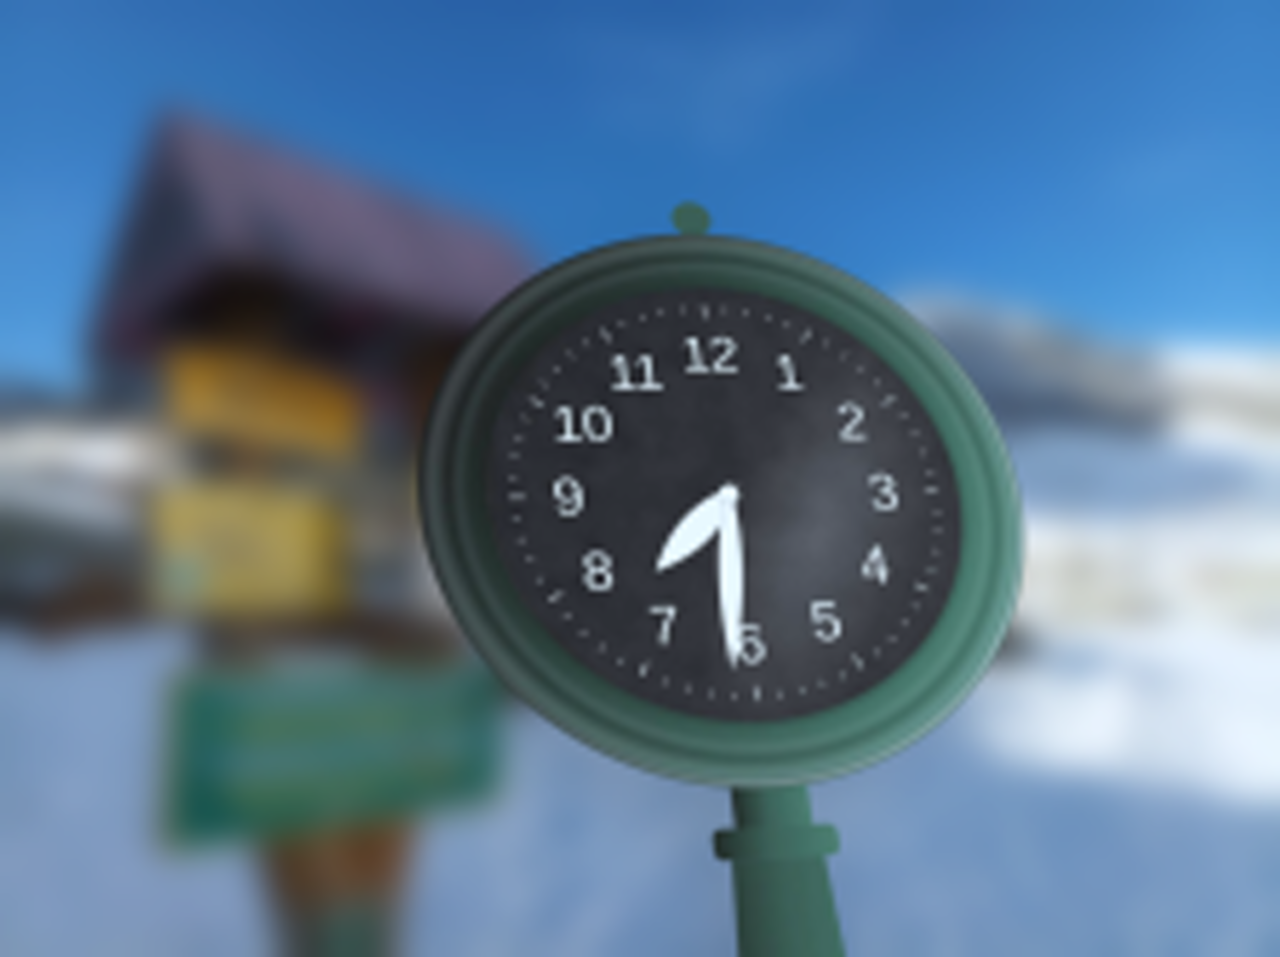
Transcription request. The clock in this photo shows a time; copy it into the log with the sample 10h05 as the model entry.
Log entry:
7h31
